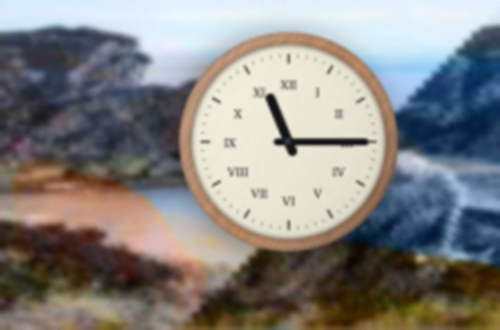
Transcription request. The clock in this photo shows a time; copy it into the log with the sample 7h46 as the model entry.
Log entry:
11h15
